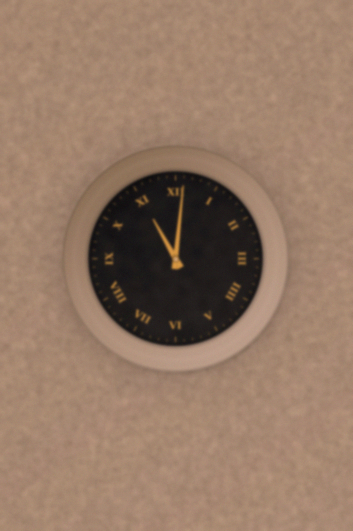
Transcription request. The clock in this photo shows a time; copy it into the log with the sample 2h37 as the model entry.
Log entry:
11h01
